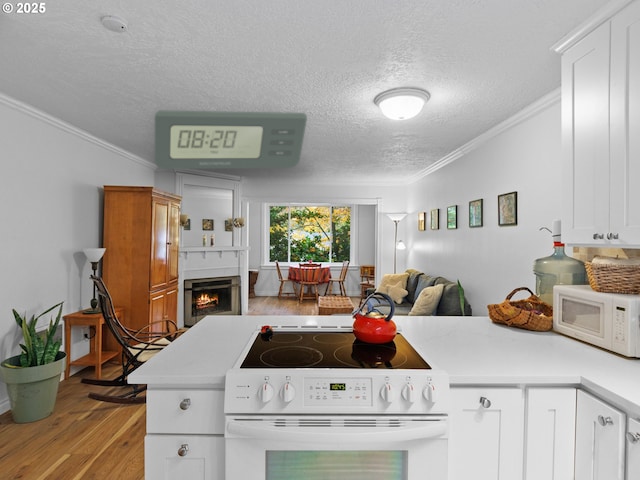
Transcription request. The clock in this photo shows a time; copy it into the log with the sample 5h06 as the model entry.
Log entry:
8h20
